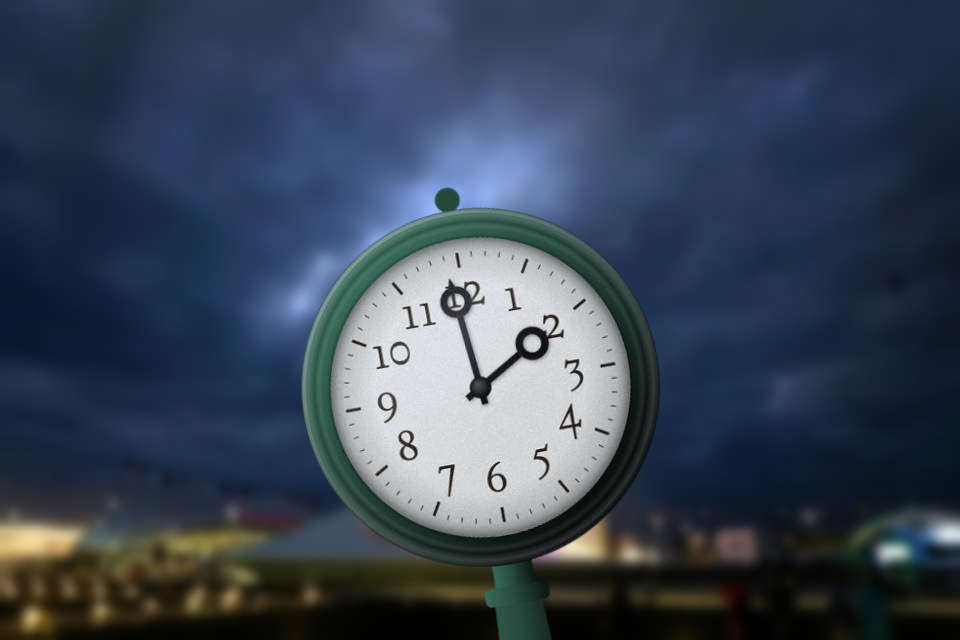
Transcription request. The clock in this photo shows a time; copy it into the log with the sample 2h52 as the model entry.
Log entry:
1h59
